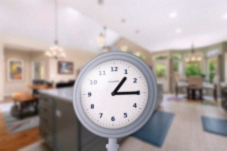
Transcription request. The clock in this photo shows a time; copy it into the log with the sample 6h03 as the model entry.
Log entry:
1h15
